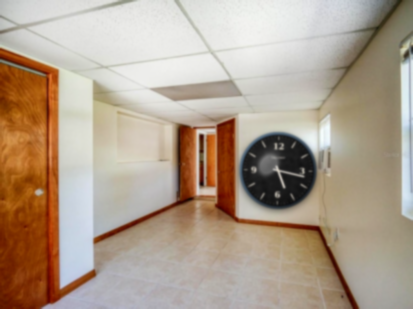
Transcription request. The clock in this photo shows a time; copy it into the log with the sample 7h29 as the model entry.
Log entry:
5h17
